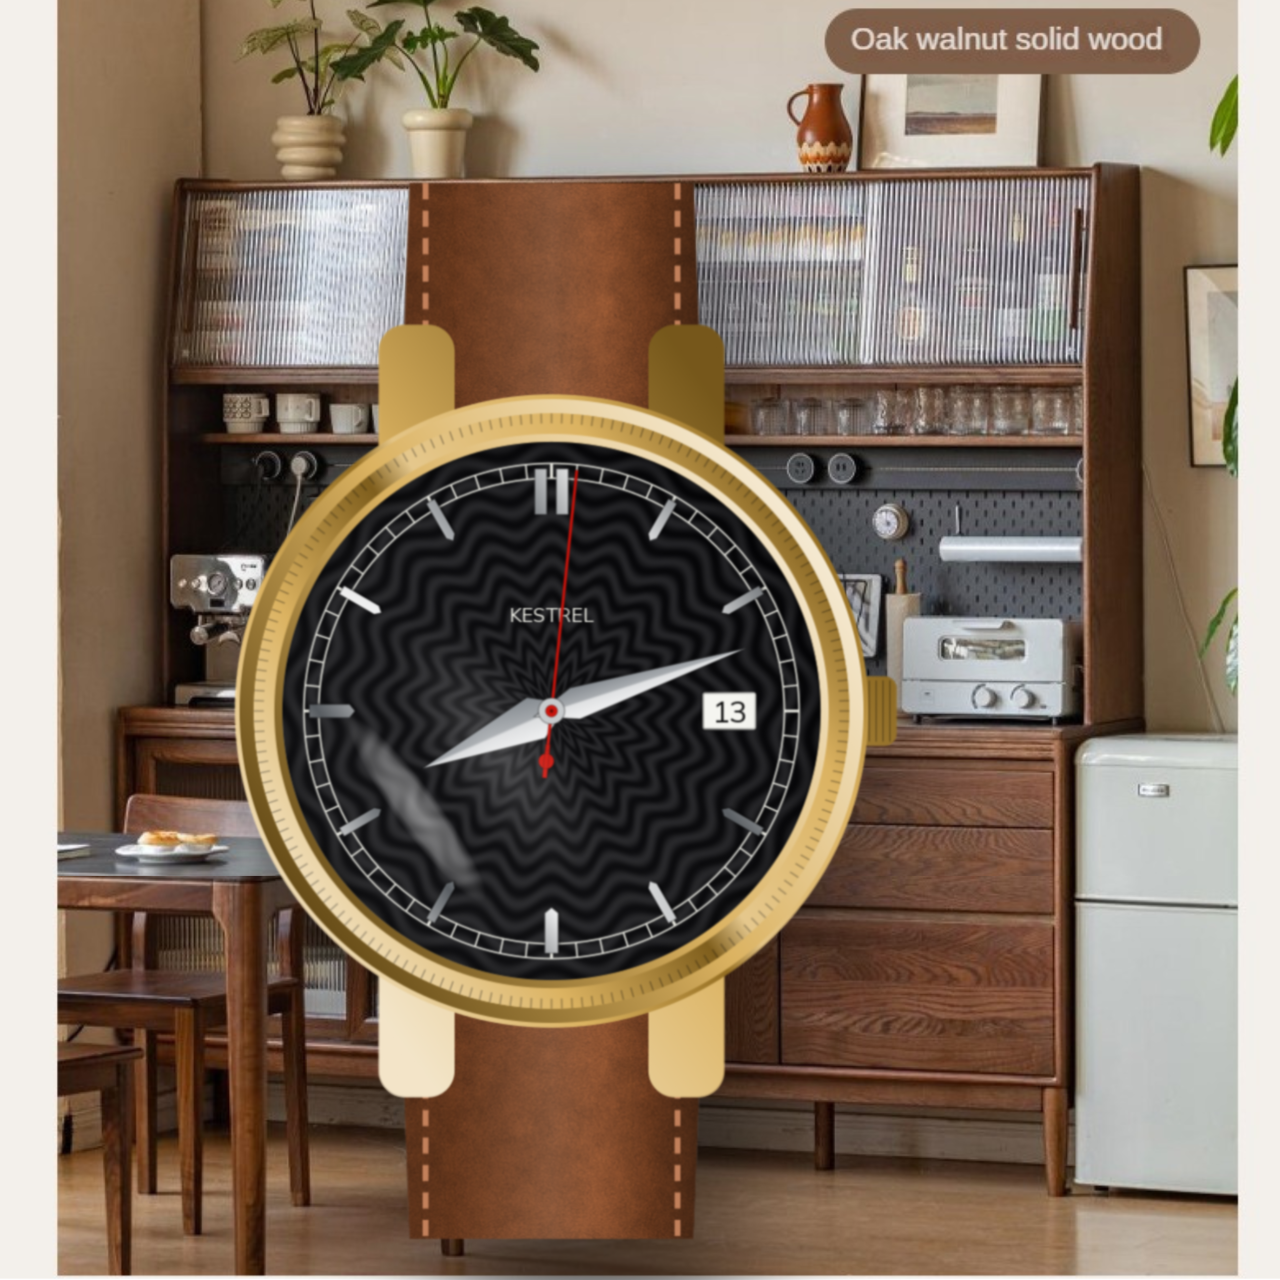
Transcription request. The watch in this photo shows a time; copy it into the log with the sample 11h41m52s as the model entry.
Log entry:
8h12m01s
